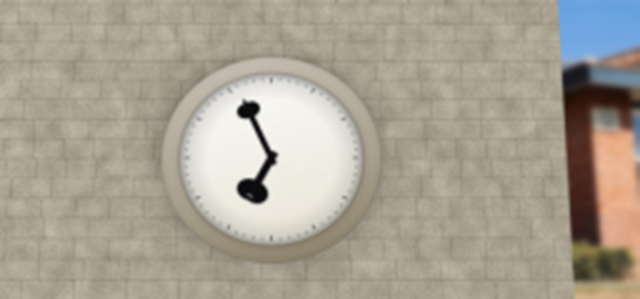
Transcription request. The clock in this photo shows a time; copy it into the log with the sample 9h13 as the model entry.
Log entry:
6h56
